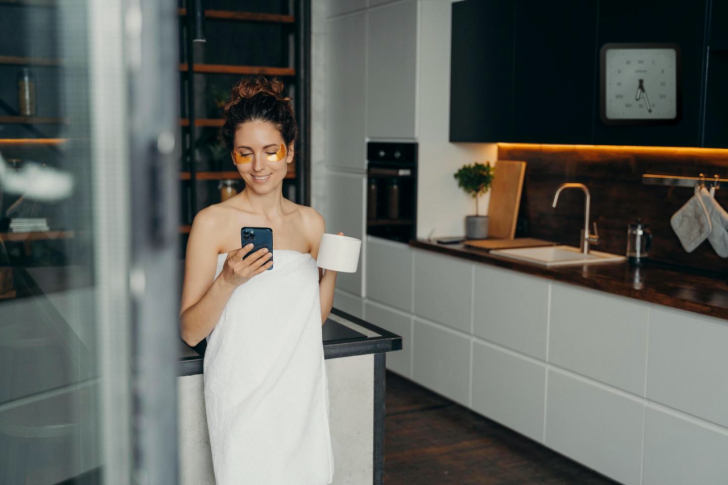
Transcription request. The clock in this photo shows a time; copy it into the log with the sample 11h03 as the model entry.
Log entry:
6h27
